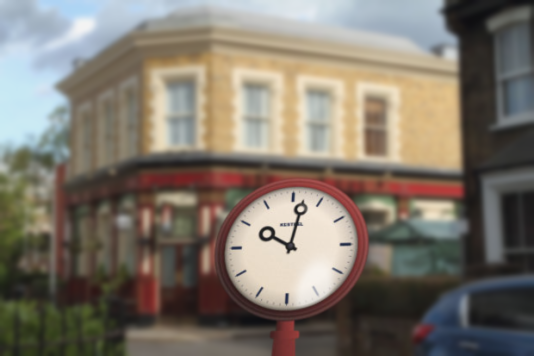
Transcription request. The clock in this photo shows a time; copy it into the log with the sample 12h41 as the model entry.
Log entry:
10h02
